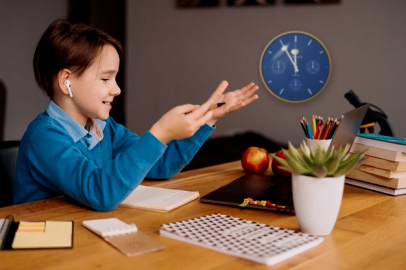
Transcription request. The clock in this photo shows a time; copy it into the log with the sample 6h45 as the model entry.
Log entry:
11h55
